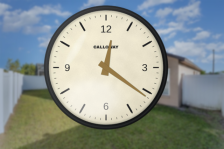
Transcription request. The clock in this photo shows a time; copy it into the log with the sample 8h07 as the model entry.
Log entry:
12h21
